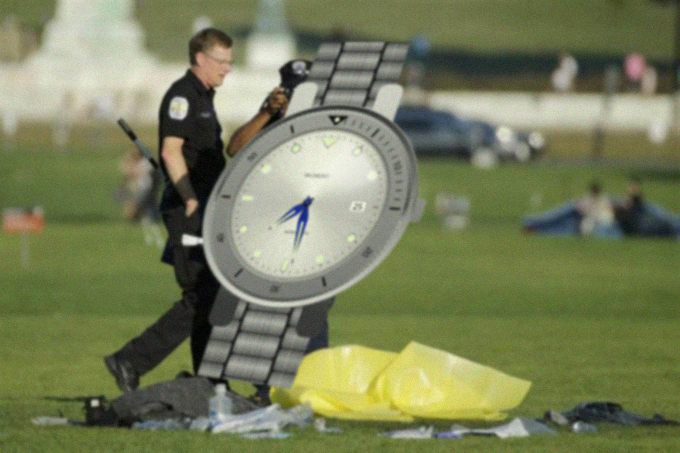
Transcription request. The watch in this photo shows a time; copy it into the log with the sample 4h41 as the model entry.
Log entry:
7h29
